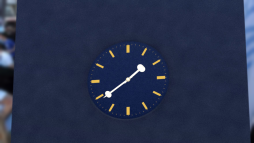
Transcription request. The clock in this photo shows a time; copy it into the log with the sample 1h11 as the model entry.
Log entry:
1h39
